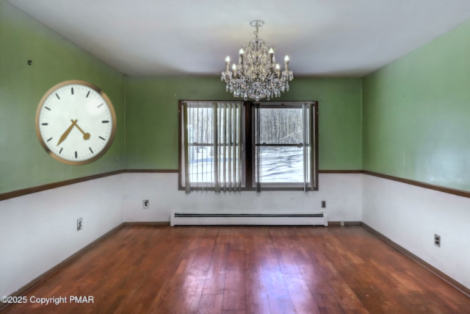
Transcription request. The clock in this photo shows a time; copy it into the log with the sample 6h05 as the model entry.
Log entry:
4h37
